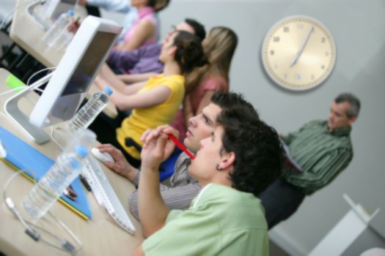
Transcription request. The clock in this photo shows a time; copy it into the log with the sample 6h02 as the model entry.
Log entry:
7h04
